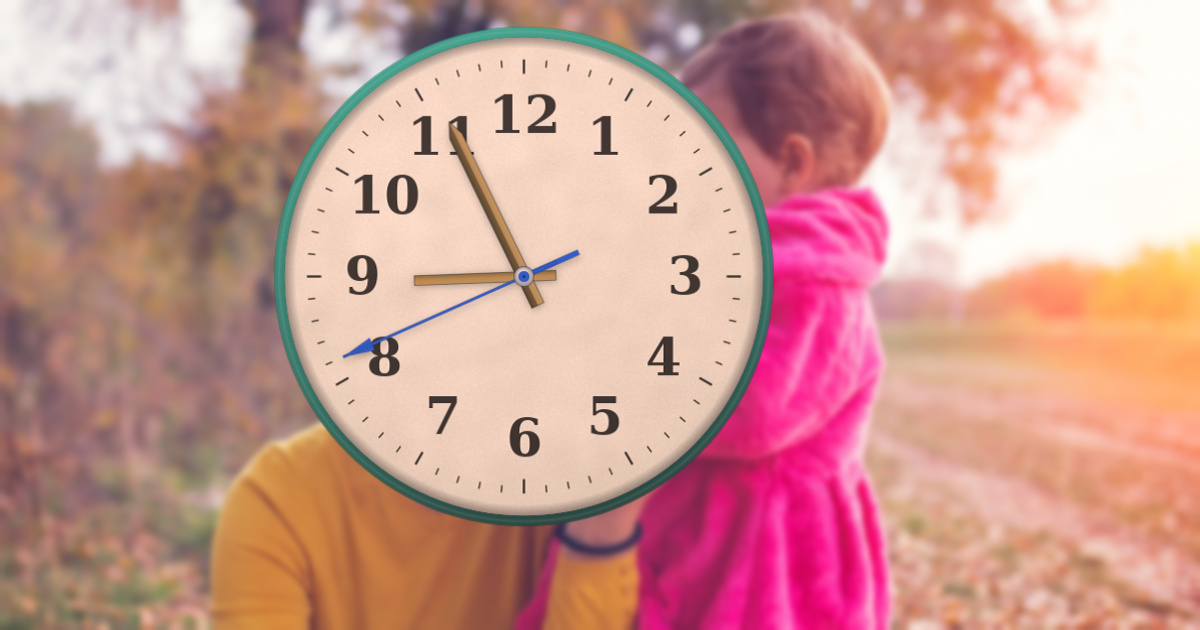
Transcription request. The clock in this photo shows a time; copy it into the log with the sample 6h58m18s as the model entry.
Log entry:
8h55m41s
